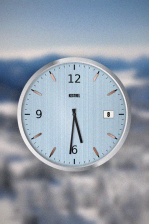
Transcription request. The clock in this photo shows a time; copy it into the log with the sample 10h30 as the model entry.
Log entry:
5h31
